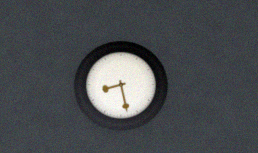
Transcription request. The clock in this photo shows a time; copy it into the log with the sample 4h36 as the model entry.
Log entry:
8h28
